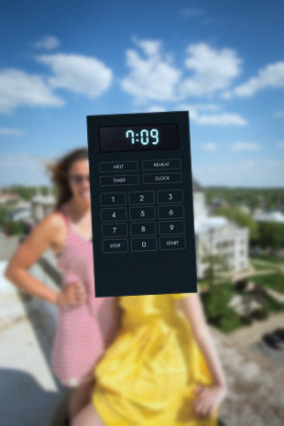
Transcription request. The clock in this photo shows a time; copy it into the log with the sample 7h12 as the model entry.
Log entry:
7h09
